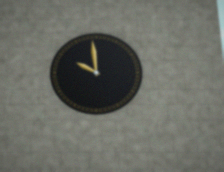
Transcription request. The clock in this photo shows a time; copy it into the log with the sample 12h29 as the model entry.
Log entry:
9h59
